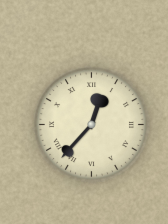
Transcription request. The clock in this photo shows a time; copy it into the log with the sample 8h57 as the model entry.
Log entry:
12h37
